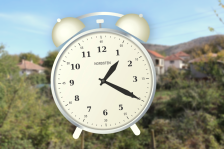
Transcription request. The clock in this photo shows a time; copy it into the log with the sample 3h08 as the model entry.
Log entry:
1h20
